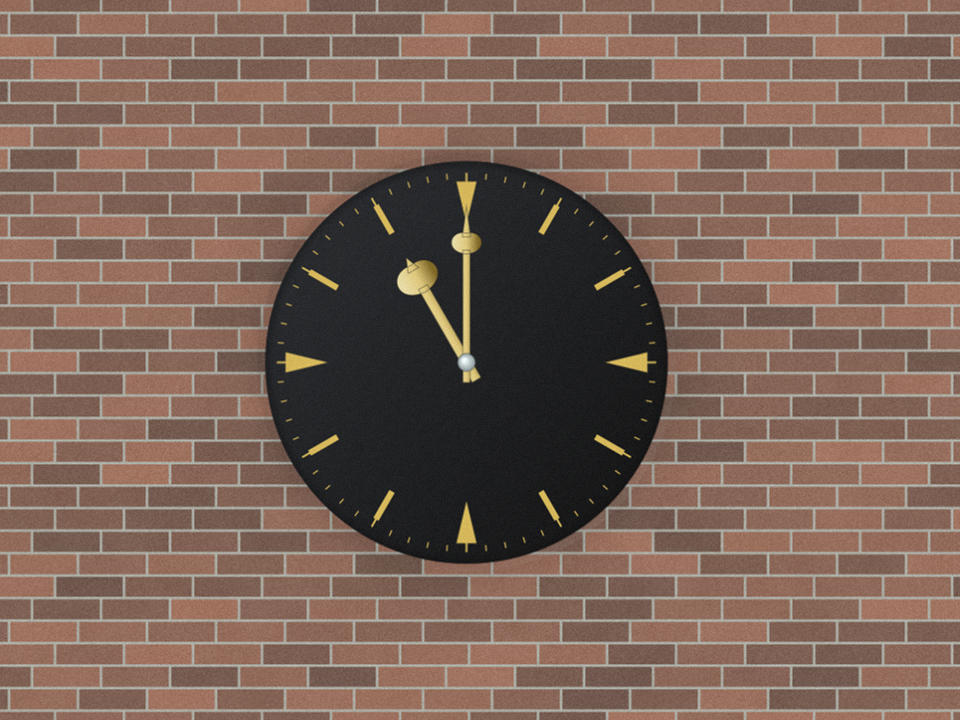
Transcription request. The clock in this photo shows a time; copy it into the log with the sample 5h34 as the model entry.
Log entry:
11h00
